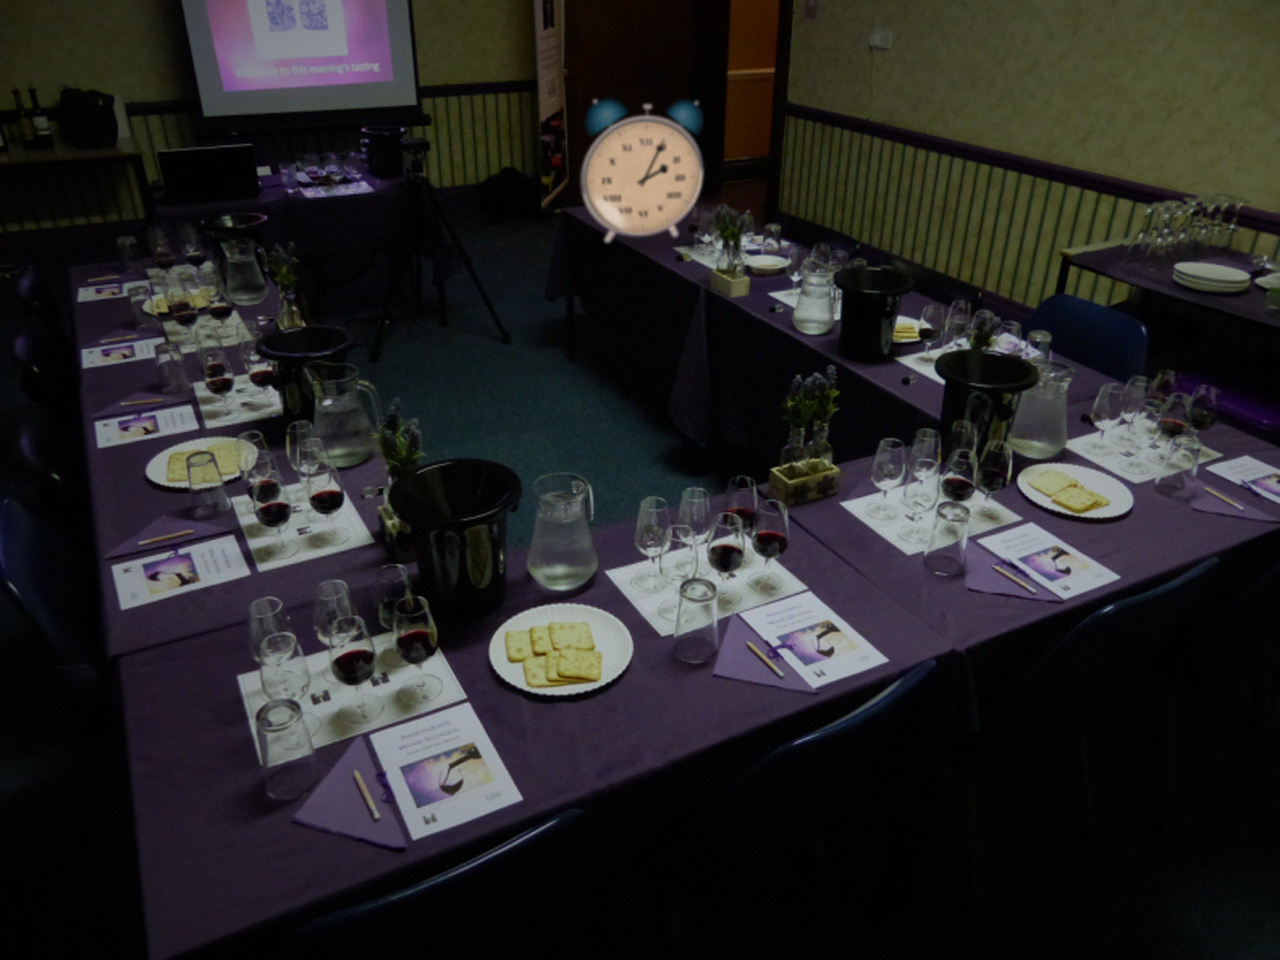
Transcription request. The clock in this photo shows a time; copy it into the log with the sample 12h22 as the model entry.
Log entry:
2h04
